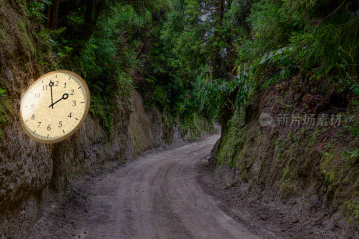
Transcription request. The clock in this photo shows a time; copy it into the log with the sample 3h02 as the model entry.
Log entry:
1h58
